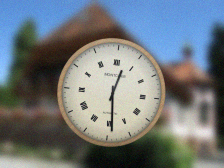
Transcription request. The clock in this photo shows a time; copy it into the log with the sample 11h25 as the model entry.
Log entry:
12h29
